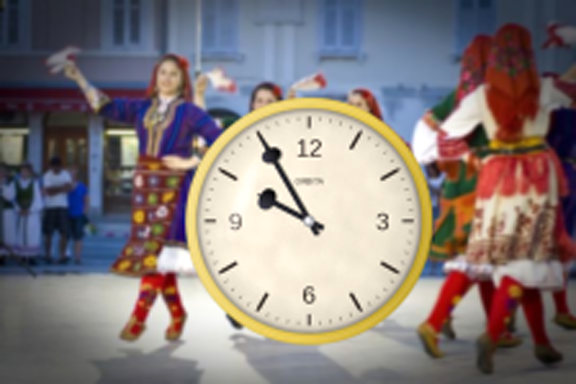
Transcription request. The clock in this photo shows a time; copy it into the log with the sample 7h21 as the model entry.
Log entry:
9h55
